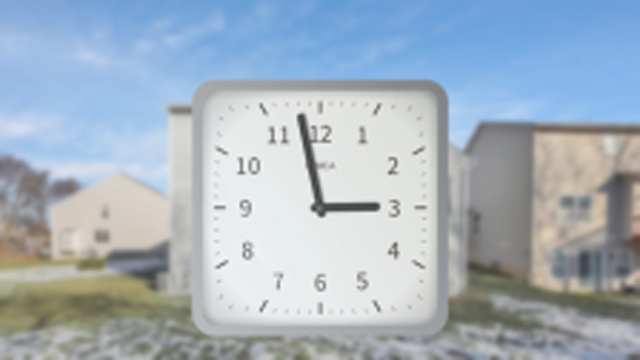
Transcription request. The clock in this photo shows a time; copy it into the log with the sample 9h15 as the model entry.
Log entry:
2h58
